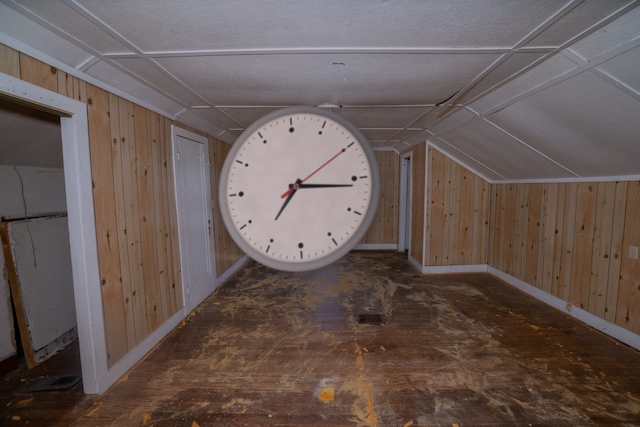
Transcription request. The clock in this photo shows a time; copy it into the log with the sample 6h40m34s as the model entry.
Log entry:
7h16m10s
